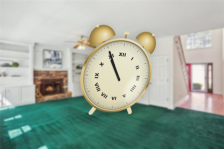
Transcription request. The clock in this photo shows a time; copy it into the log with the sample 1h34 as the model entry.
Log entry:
10h55
